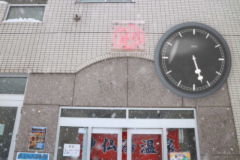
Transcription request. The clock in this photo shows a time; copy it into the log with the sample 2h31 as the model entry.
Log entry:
5h27
